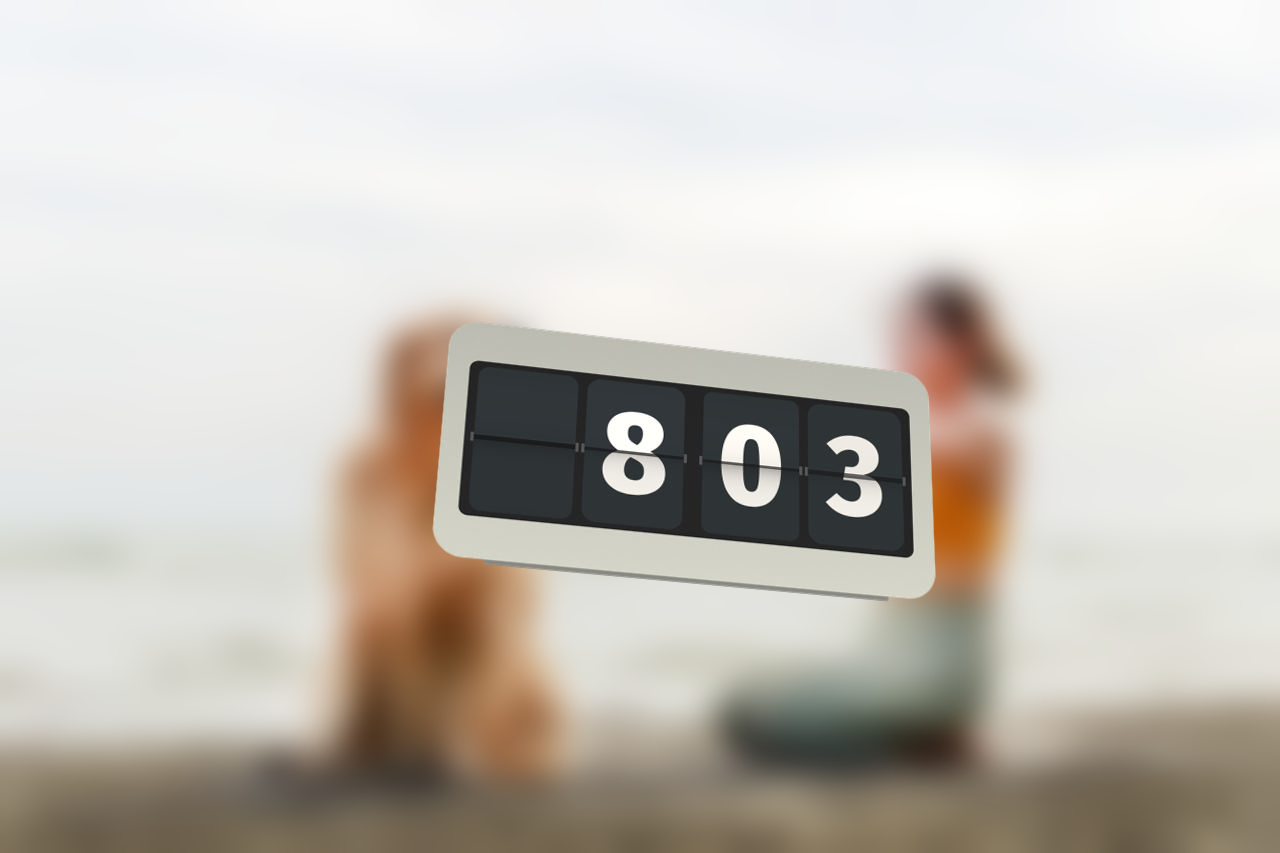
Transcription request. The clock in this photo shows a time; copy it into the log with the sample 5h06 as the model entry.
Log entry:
8h03
